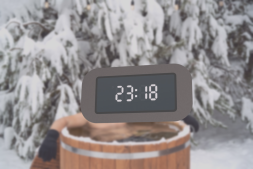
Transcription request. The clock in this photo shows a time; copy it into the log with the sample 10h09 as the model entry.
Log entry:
23h18
